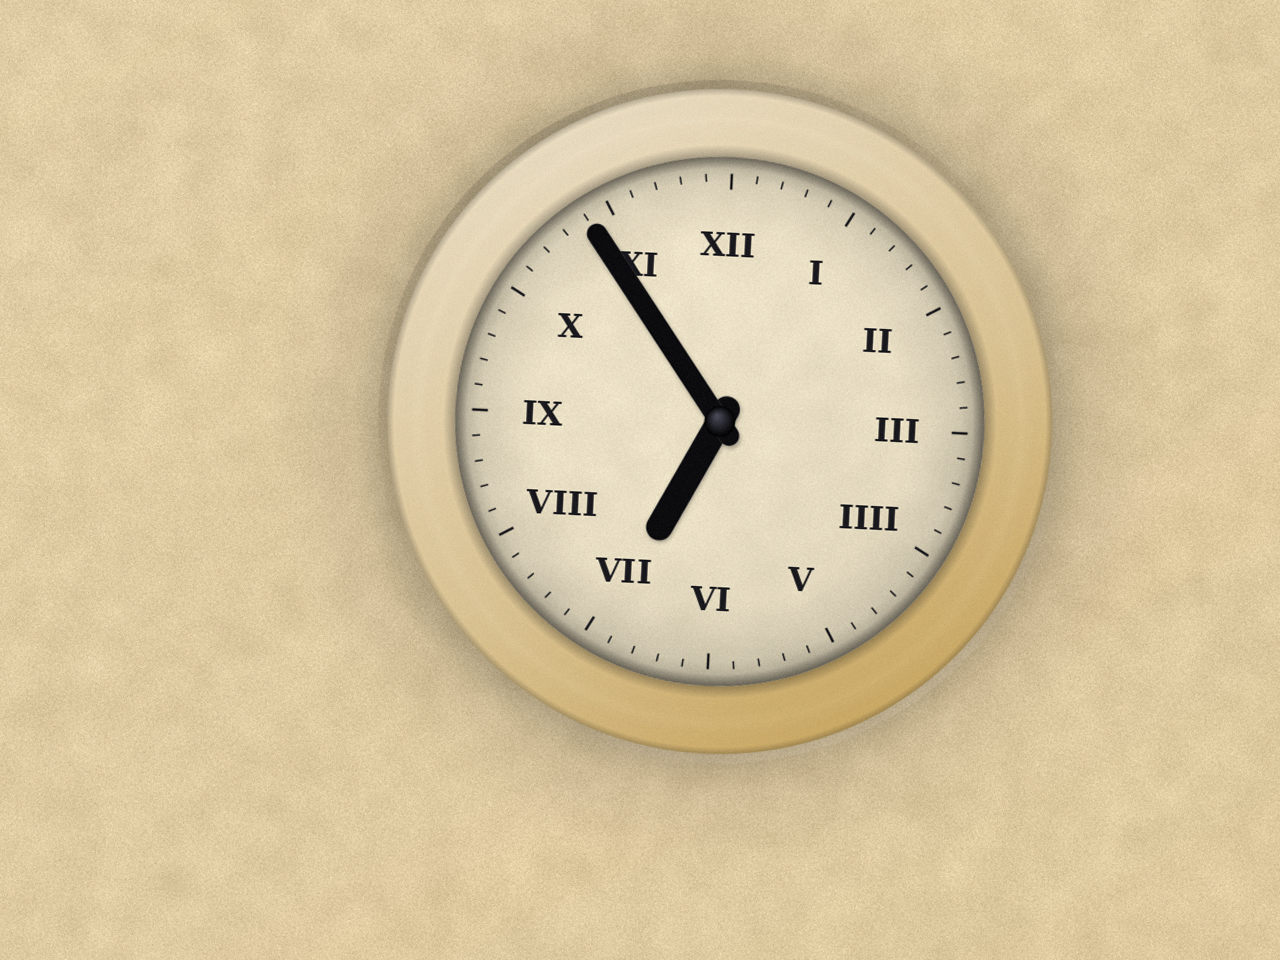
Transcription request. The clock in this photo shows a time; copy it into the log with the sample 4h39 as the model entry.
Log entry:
6h54
